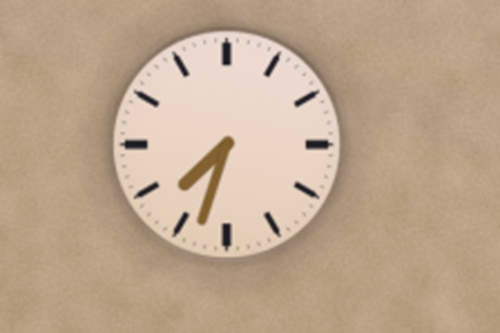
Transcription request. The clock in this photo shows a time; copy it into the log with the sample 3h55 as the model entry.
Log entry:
7h33
